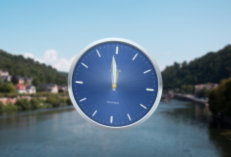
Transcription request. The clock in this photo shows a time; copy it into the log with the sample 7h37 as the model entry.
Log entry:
11h59
